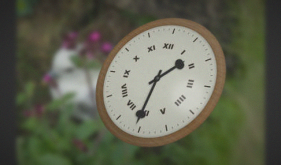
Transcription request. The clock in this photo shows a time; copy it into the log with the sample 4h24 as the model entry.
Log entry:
1h31
